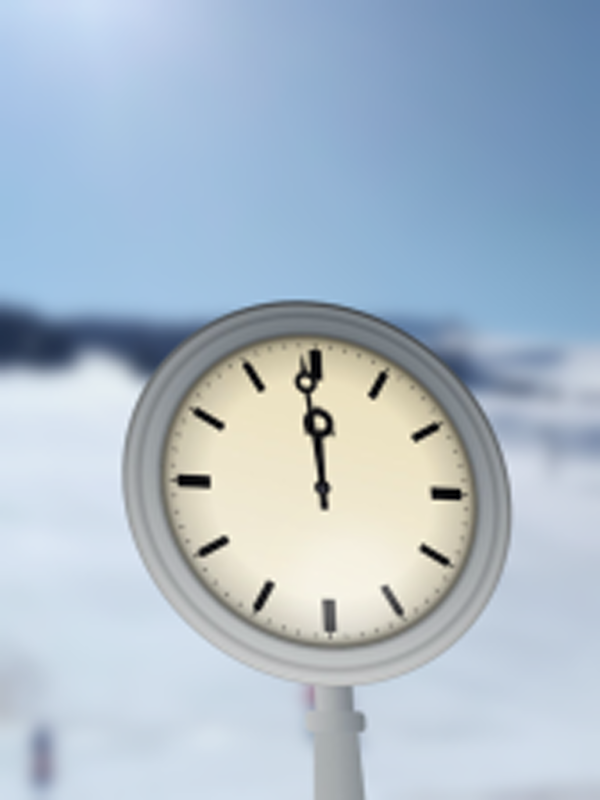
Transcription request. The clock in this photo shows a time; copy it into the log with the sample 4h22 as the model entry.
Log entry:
11h59
